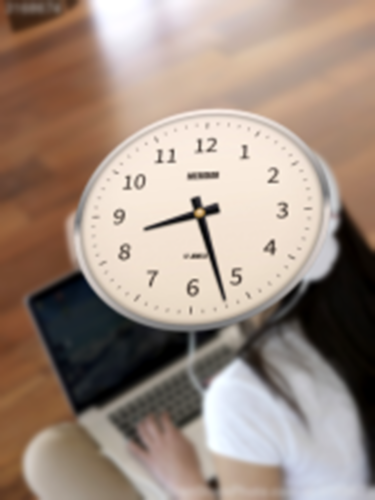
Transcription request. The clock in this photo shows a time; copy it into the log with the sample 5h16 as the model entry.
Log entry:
8h27
